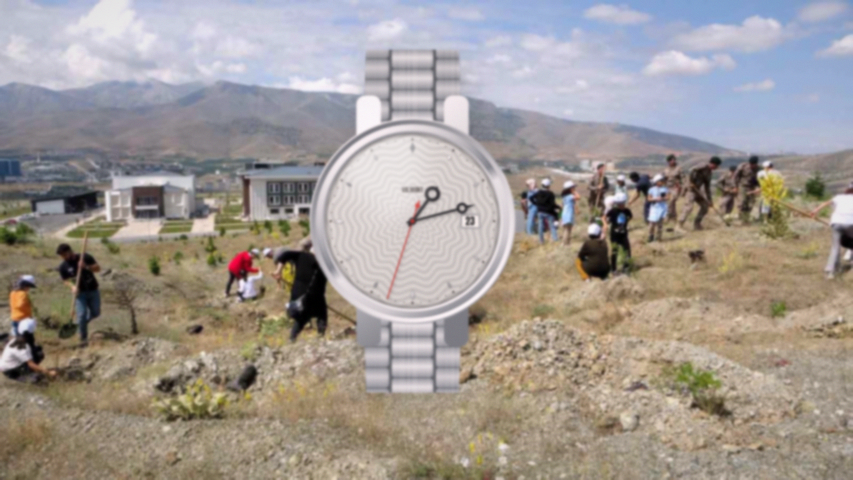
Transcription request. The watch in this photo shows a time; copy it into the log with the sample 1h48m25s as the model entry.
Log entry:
1h12m33s
